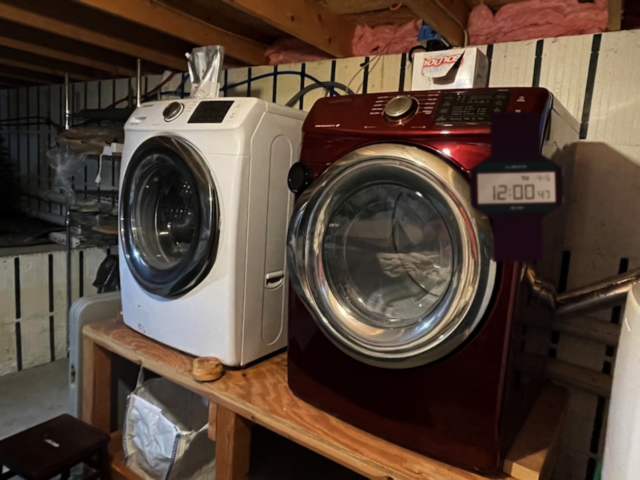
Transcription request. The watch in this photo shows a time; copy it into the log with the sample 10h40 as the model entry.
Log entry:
12h00
